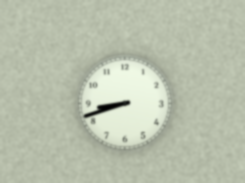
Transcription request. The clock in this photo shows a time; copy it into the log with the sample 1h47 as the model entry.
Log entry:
8h42
